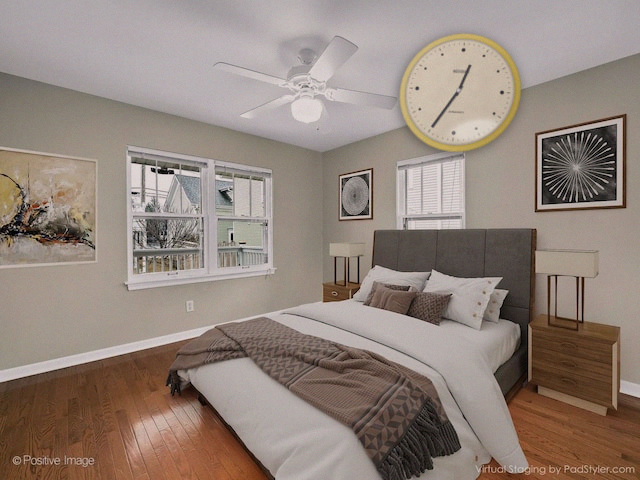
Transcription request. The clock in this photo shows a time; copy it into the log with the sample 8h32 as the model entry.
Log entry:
12h35
